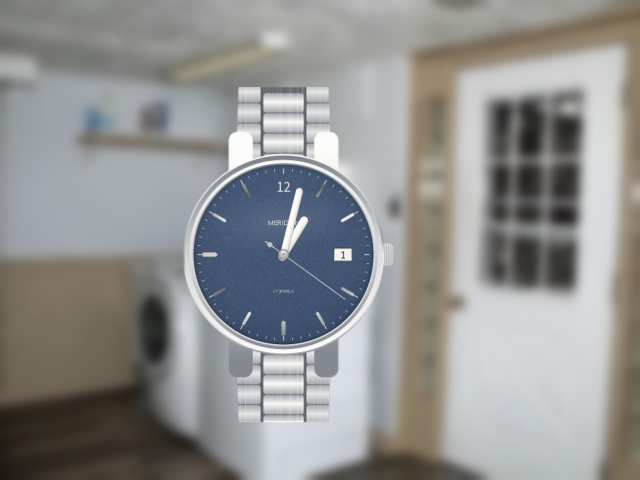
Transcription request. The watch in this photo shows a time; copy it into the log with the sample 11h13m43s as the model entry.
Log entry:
1h02m21s
